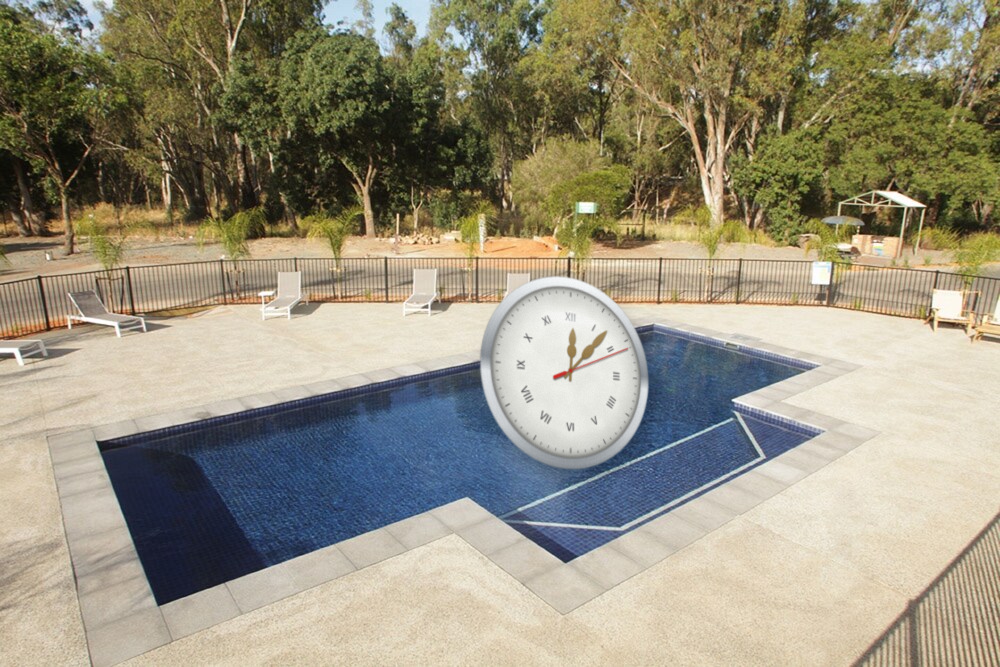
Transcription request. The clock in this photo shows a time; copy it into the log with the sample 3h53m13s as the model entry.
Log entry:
12h07m11s
